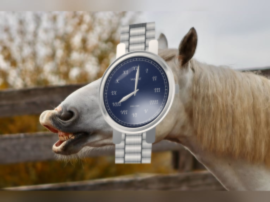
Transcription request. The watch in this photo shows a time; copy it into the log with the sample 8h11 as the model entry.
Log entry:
8h01
